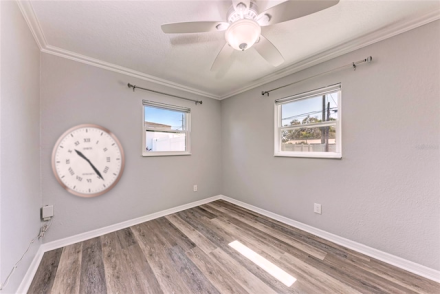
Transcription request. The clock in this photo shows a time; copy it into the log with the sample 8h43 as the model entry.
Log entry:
10h24
